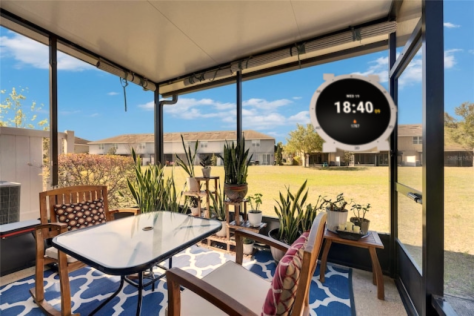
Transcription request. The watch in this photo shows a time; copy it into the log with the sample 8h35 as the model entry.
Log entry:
18h40
